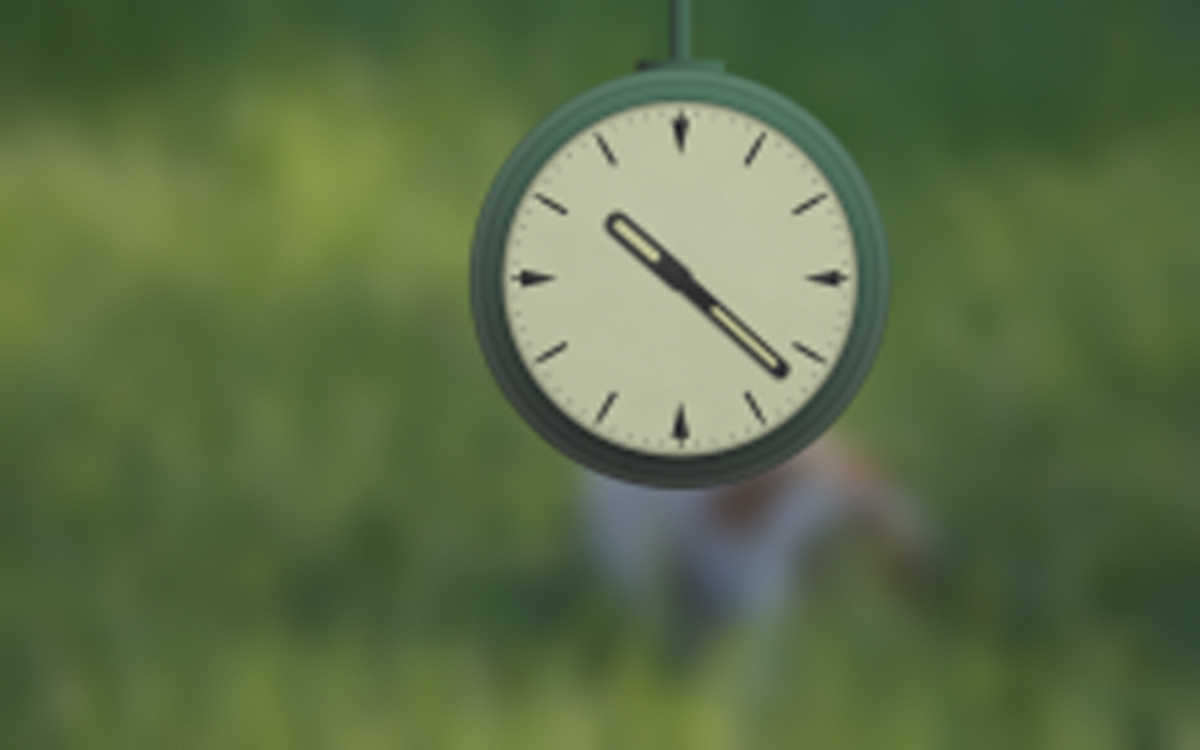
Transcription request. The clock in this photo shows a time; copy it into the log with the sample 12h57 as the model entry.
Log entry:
10h22
